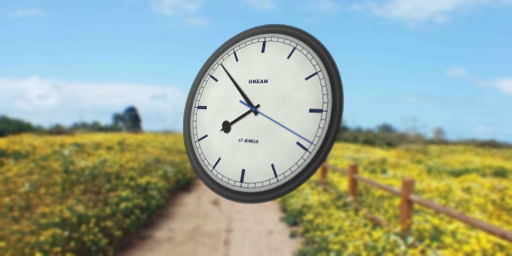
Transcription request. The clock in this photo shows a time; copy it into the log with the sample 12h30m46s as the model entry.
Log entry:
7h52m19s
